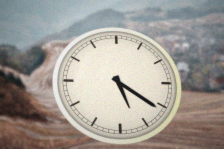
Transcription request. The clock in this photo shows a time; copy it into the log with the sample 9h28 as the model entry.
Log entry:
5h21
